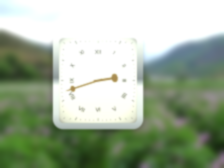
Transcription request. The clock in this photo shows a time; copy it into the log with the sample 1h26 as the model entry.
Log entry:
2h42
